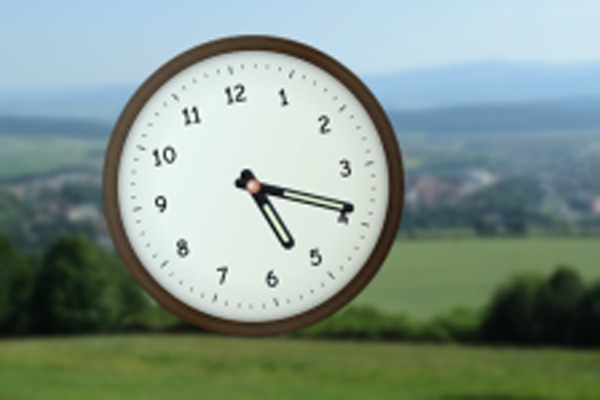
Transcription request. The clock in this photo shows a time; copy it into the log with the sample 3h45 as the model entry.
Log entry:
5h19
